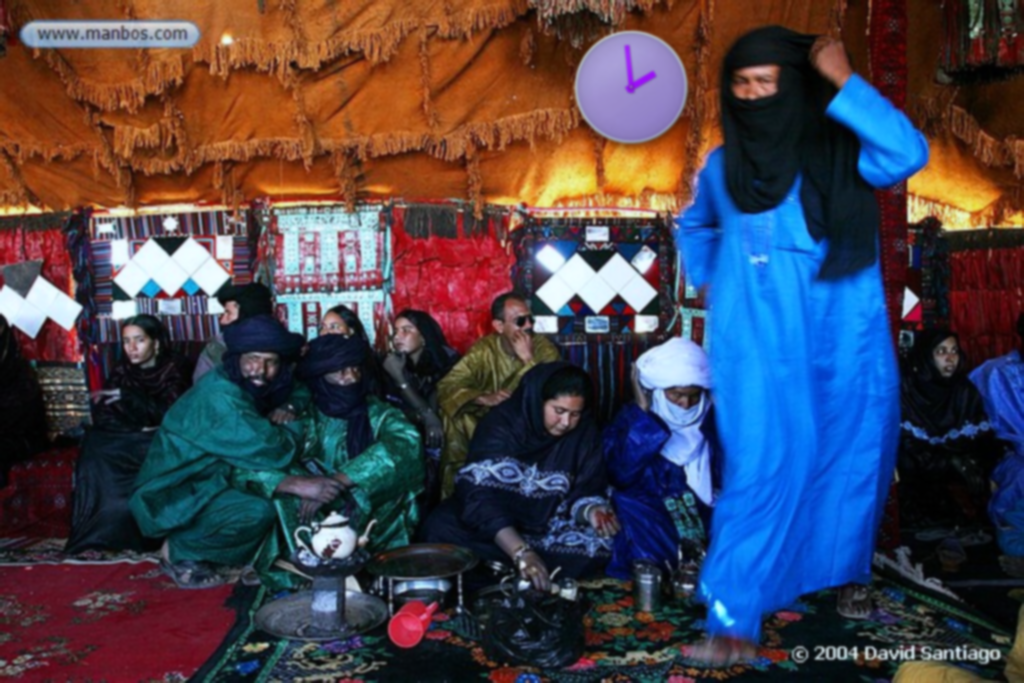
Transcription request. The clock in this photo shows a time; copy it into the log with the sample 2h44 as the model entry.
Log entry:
1h59
